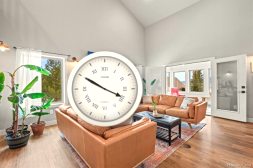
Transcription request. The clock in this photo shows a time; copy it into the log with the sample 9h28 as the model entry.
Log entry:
3h50
